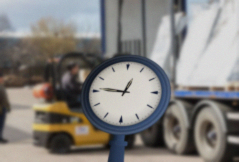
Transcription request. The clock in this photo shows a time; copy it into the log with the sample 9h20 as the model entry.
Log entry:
12h46
